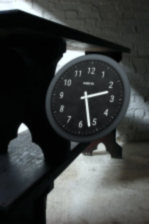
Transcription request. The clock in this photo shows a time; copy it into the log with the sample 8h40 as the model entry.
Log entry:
2h27
